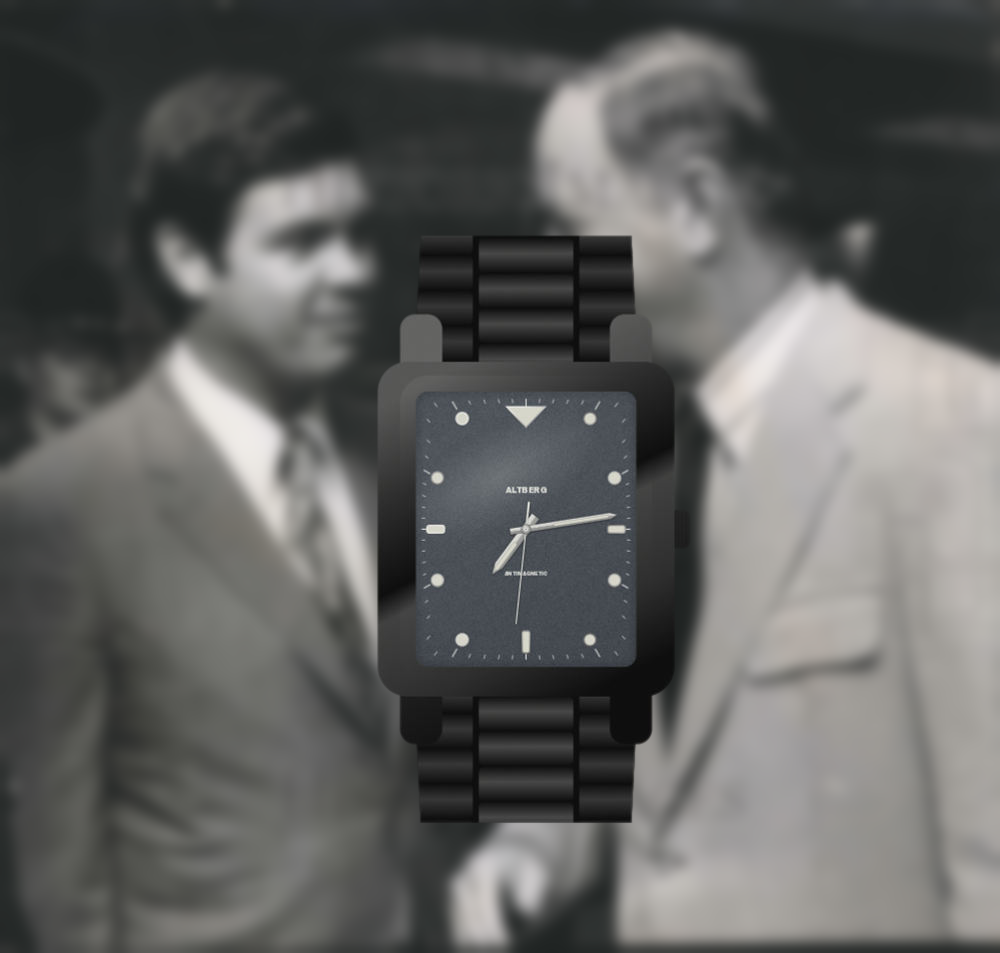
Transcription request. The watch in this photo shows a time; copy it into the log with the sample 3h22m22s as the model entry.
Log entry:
7h13m31s
